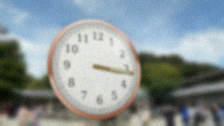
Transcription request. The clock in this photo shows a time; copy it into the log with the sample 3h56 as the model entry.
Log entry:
3h16
